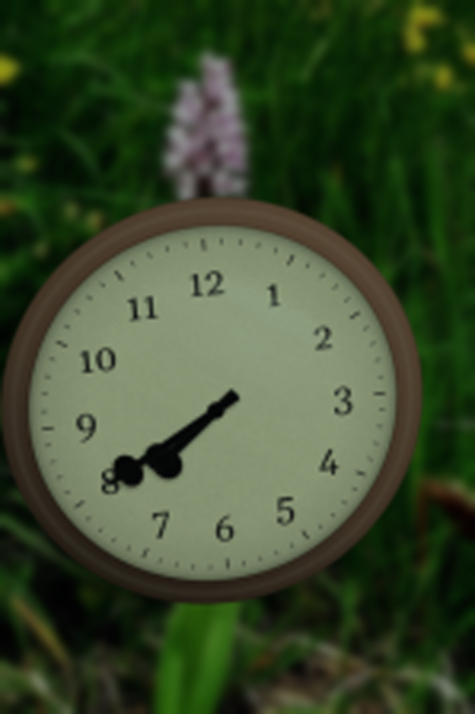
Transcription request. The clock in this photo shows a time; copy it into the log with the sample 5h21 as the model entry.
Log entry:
7h40
